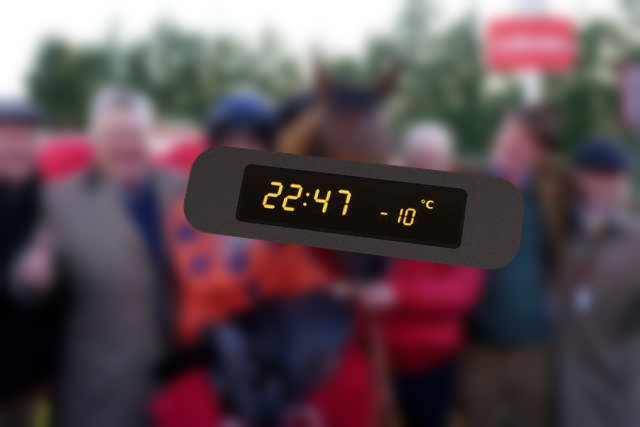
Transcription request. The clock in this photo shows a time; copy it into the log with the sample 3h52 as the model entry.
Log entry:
22h47
